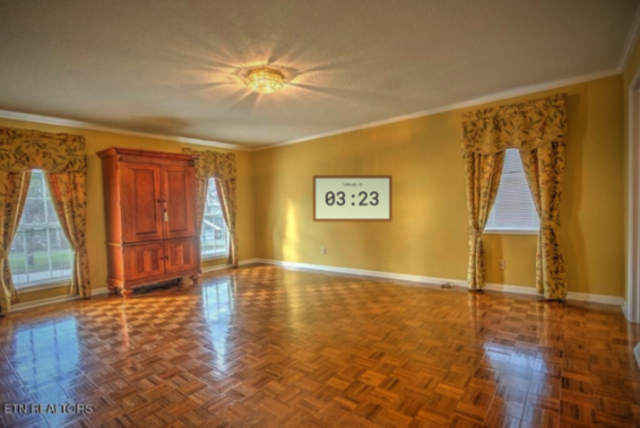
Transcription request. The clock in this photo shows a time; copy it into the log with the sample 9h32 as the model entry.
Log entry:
3h23
